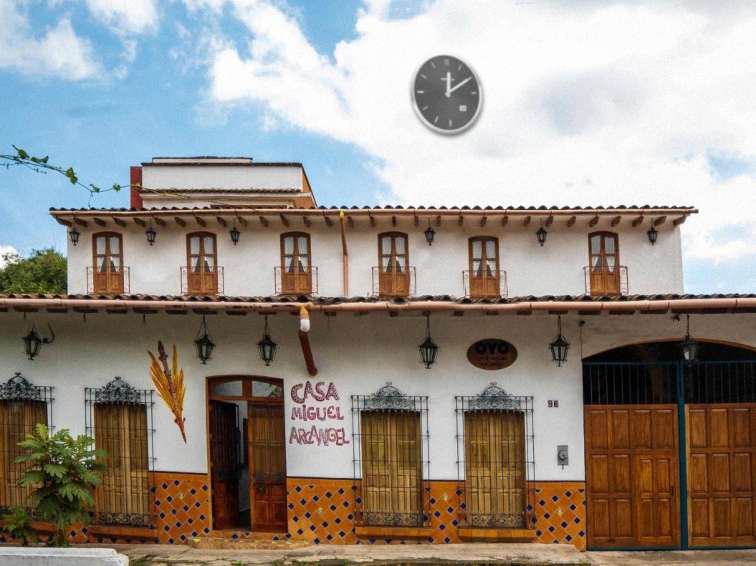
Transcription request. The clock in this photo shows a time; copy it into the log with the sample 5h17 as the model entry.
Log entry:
12h10
